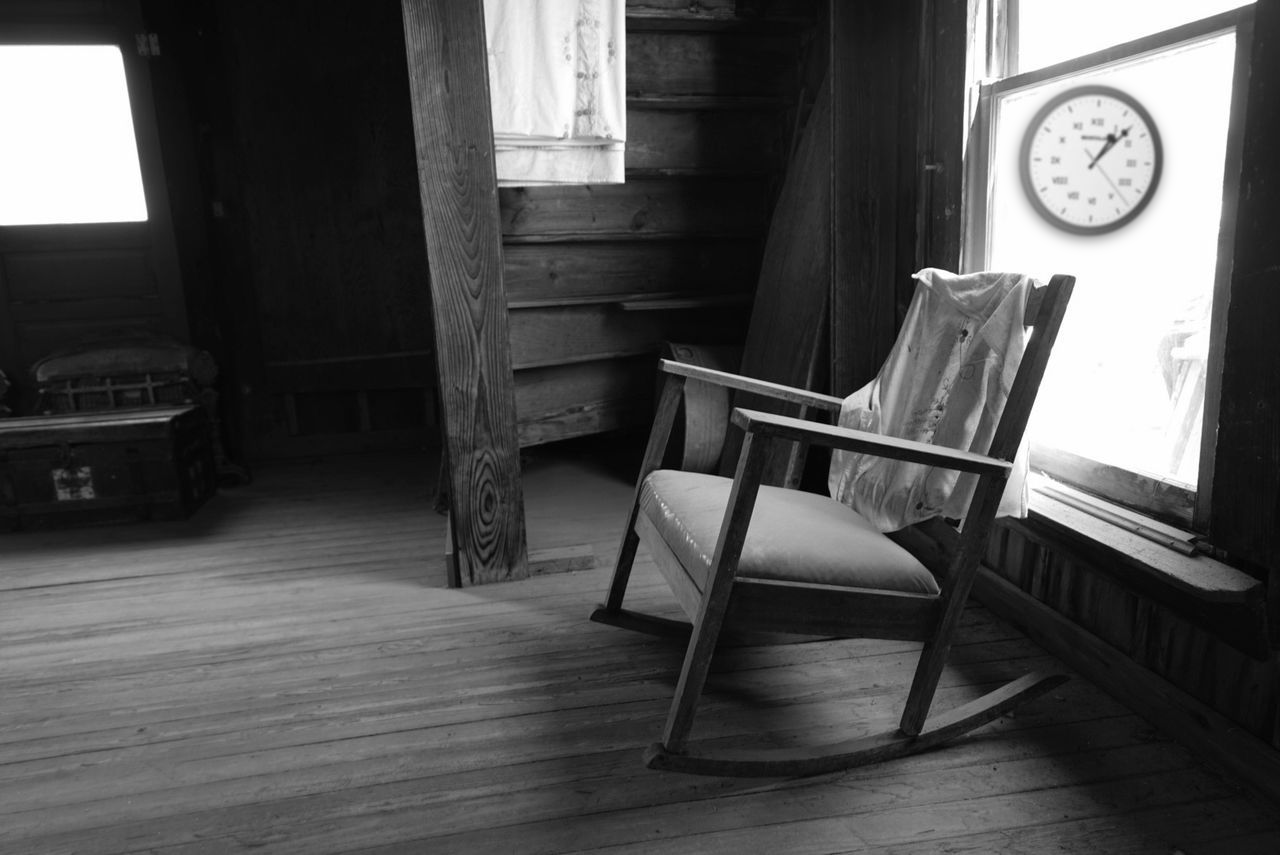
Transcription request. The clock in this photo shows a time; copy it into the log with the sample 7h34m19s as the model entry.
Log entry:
1h07m23s
